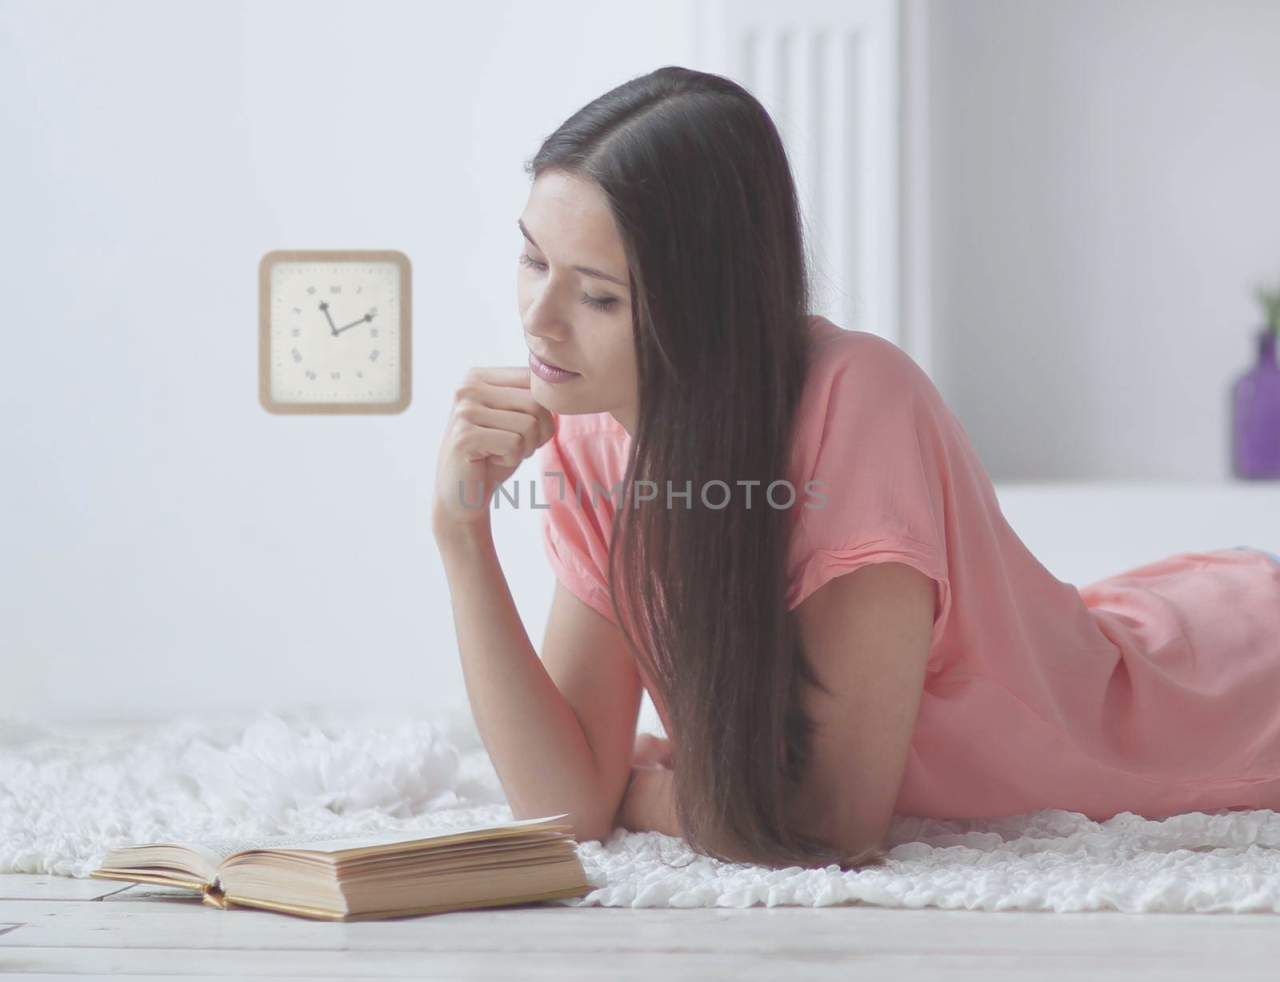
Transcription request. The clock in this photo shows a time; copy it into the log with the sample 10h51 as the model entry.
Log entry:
11h11
